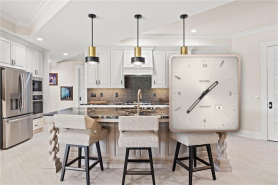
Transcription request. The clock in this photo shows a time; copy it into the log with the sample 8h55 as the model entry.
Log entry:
1h37
